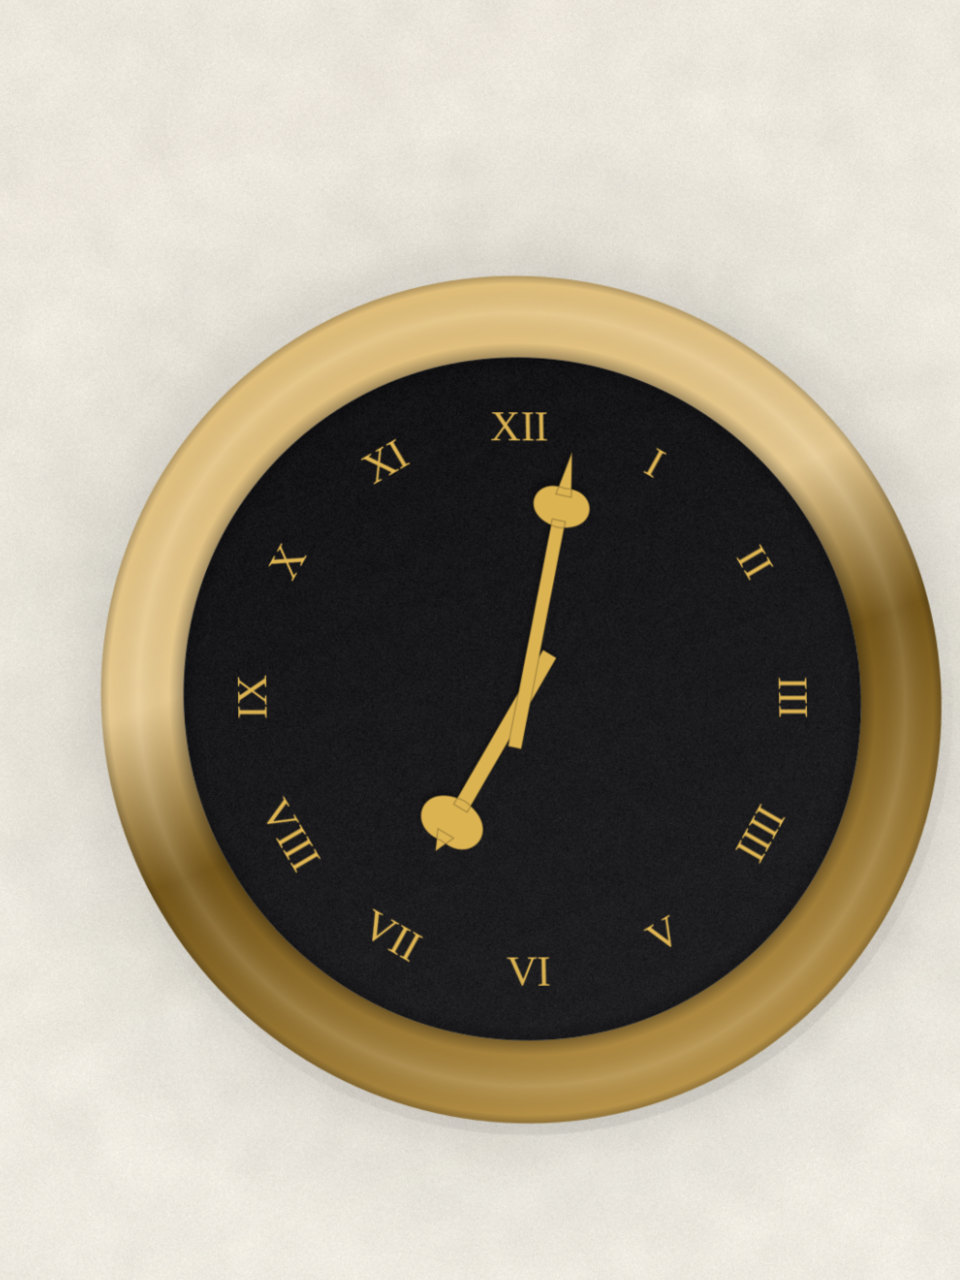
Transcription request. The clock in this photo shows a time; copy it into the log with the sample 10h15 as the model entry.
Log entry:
7h02
